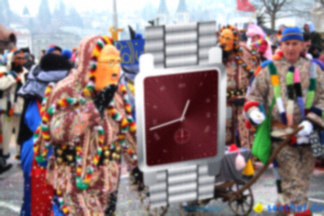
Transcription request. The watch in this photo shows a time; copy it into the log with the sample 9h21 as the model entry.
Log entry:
12h43
